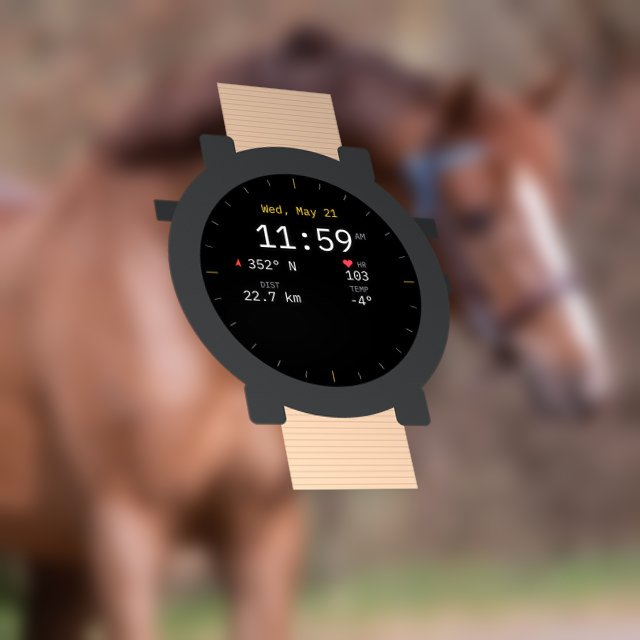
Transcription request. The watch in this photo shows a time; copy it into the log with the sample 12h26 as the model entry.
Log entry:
11h59
